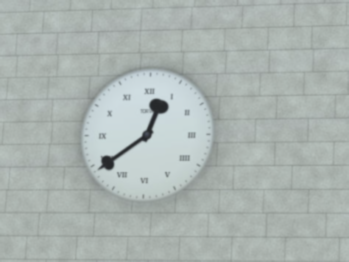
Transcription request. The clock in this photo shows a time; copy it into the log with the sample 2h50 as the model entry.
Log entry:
12h39
